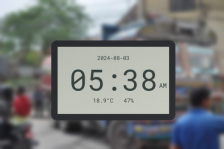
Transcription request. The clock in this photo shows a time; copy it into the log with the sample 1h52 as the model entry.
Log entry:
5h38
